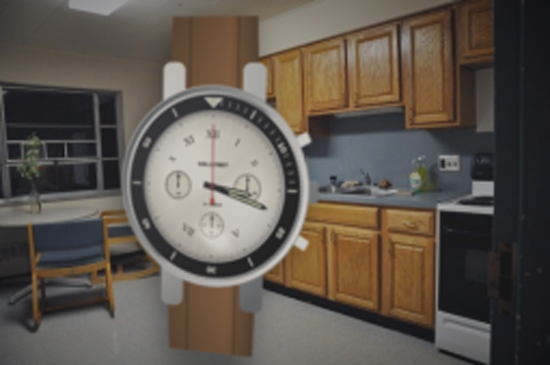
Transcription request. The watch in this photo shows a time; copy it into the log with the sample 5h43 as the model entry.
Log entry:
3h18
